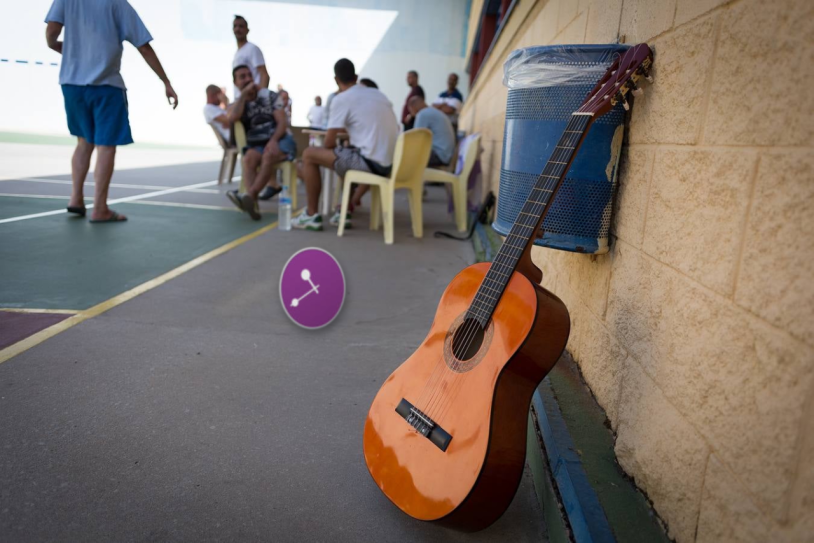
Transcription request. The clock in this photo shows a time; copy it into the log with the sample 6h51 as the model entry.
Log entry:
10h40
